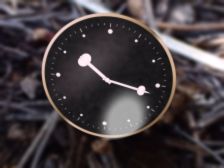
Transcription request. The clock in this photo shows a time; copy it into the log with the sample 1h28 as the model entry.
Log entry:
10h17
